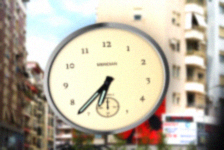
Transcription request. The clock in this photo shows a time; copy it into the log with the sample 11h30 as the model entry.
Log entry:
6h37
